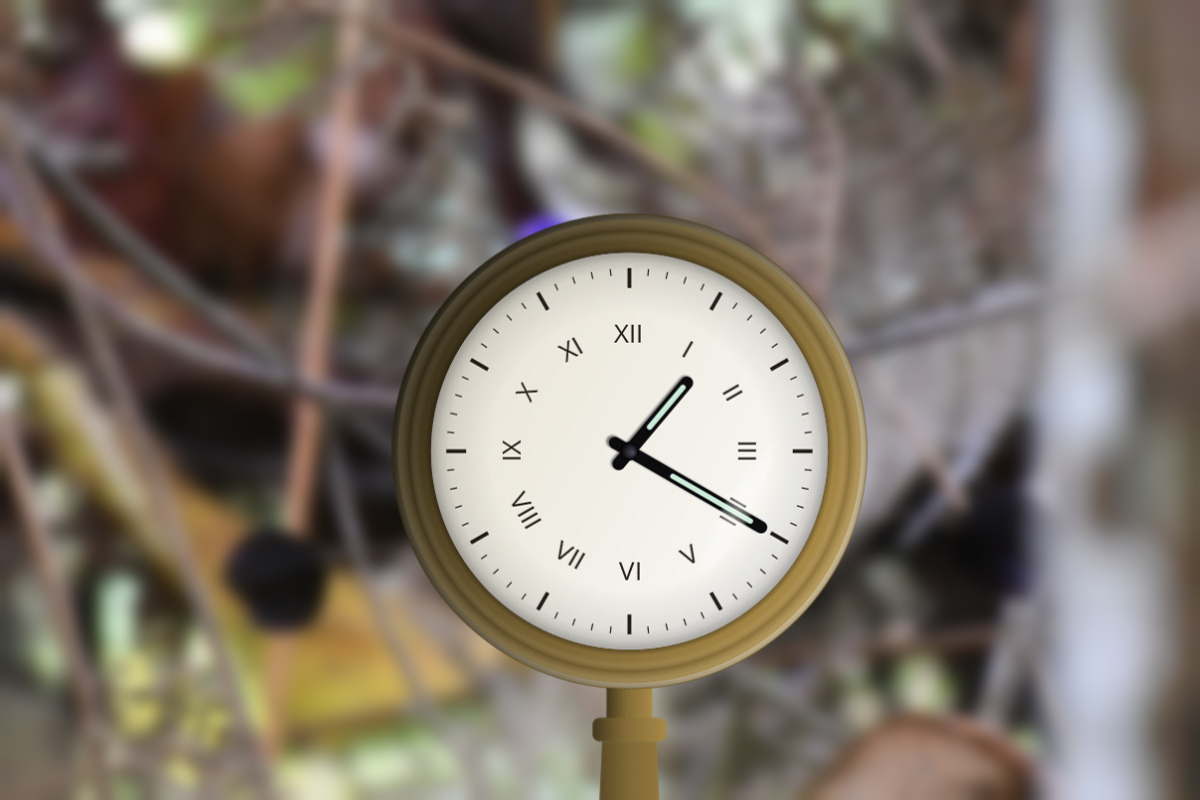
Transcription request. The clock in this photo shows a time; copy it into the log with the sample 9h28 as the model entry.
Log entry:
1h20
